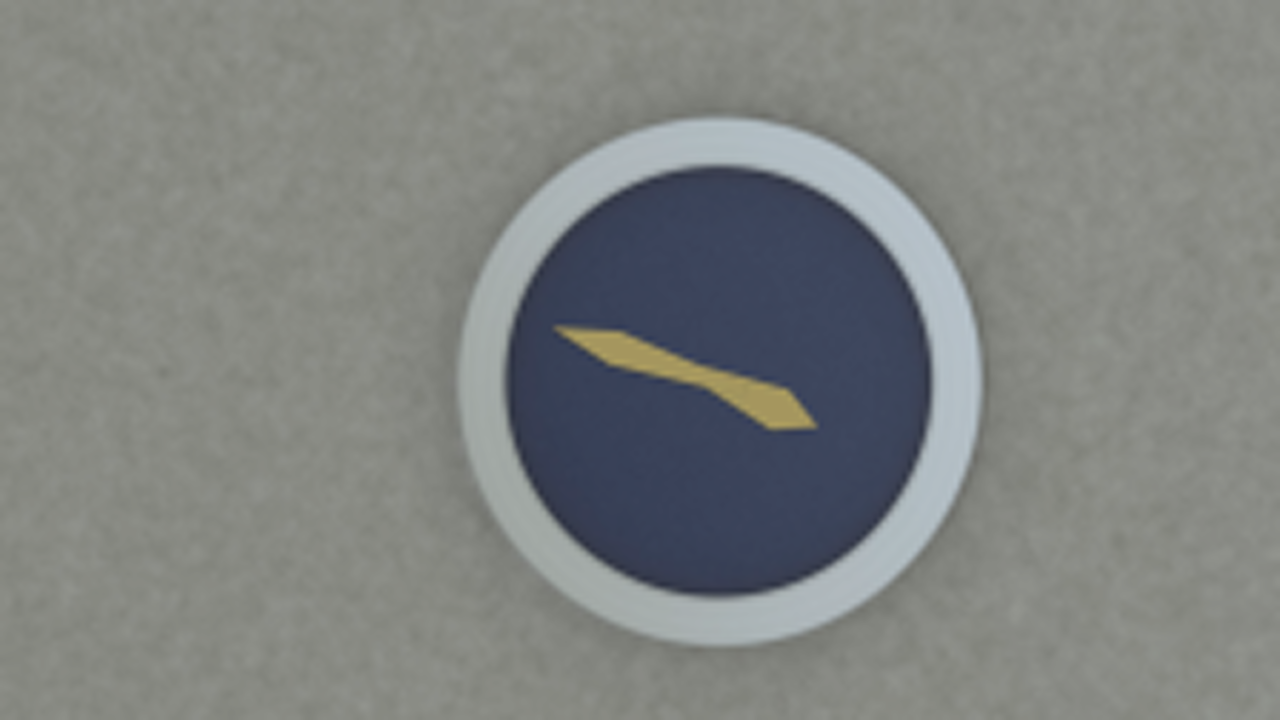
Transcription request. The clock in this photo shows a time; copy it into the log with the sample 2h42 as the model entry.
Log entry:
3h48
